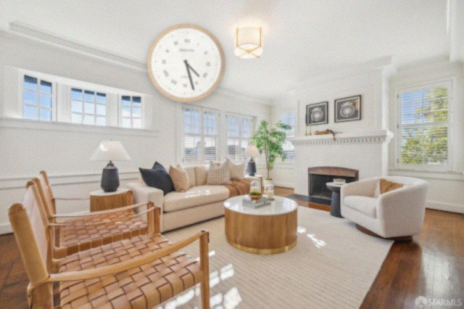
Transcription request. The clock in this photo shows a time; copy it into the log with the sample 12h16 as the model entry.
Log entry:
4h27
